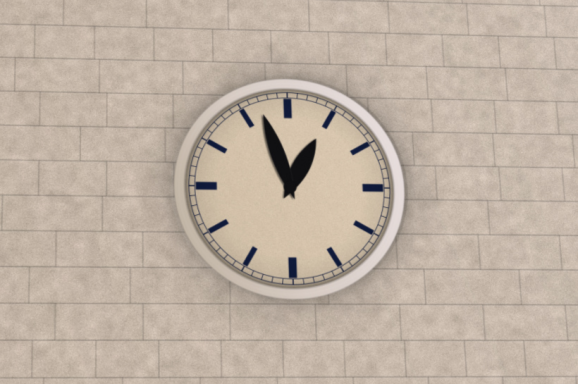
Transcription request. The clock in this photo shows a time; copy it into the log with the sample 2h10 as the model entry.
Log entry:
12h57
